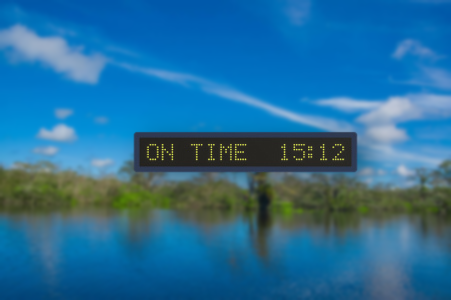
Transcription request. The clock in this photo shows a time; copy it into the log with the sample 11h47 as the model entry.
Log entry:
15h12
